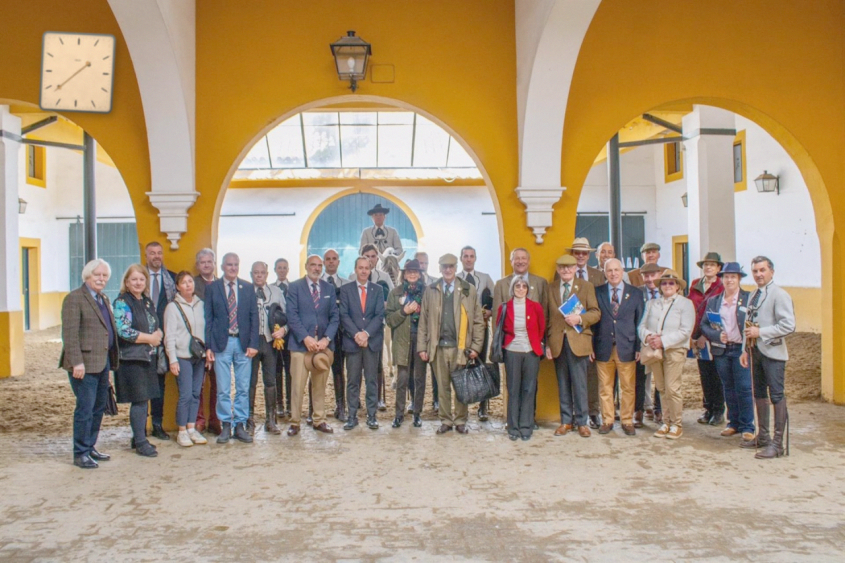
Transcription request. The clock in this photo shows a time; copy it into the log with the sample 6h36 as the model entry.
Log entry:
1h38
